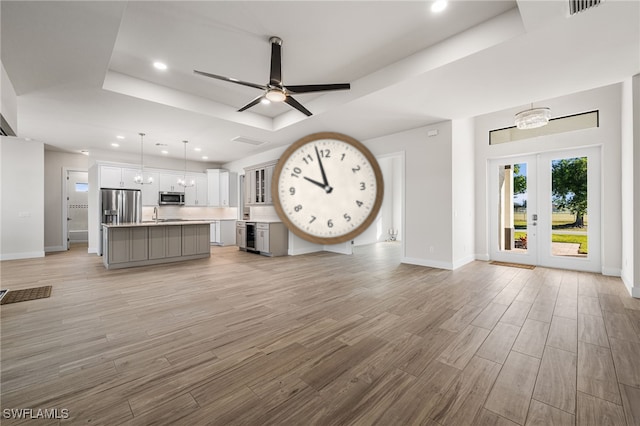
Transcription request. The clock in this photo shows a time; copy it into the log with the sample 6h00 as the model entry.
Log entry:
9h58
